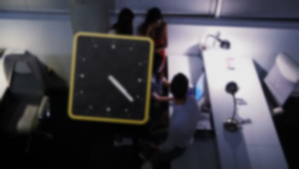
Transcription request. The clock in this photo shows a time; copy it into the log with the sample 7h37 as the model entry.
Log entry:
4h22
